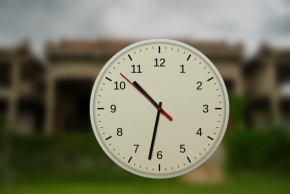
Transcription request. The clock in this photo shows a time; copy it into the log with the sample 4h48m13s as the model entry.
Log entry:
10h31m52s
